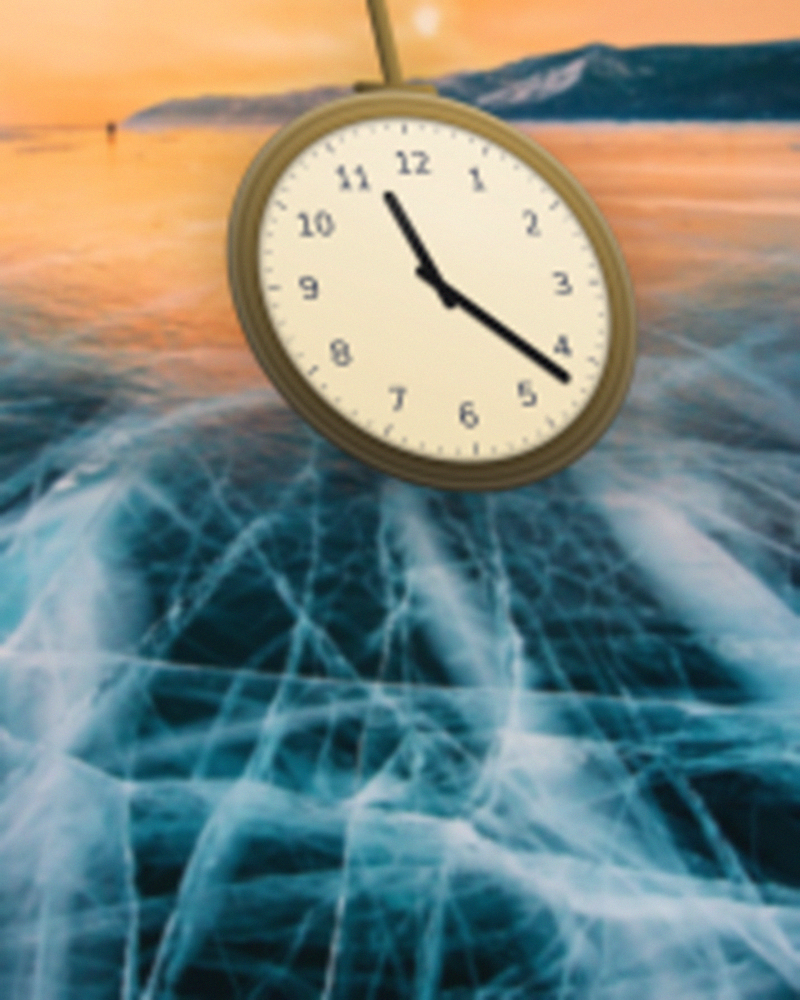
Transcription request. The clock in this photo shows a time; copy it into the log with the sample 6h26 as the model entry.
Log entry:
11h22
